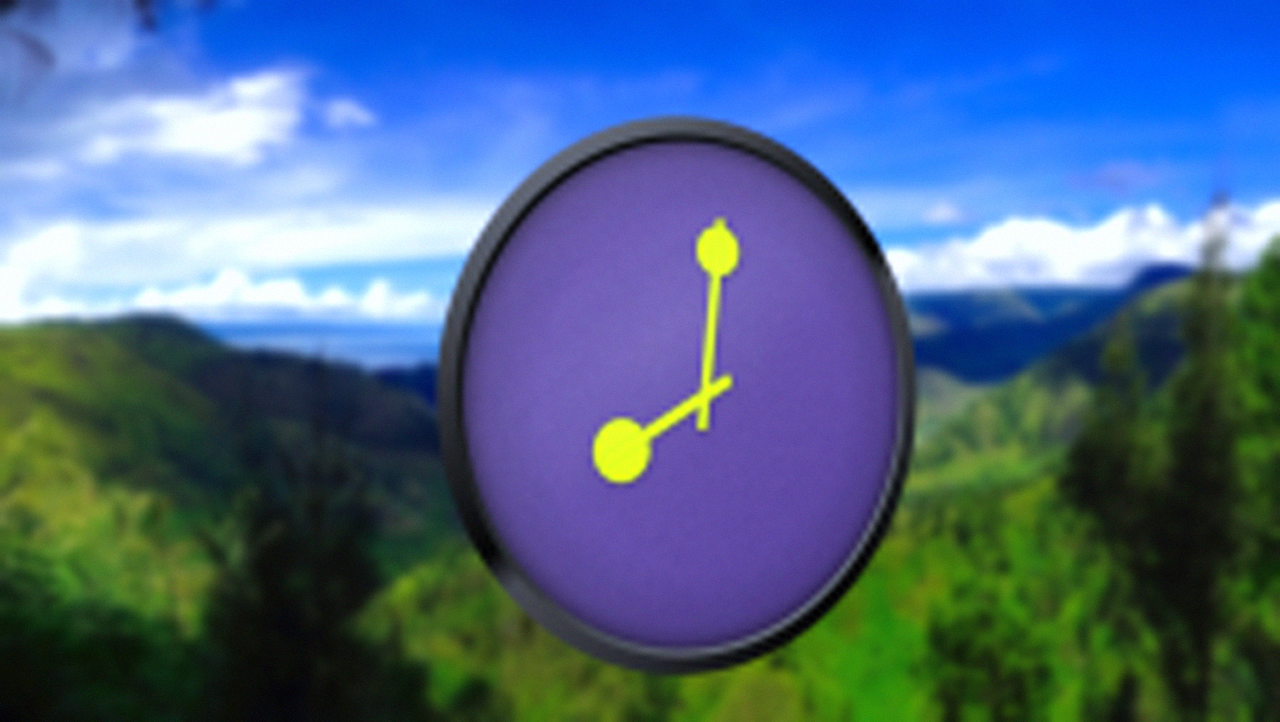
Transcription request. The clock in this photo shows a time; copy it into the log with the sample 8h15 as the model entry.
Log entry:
8h01
